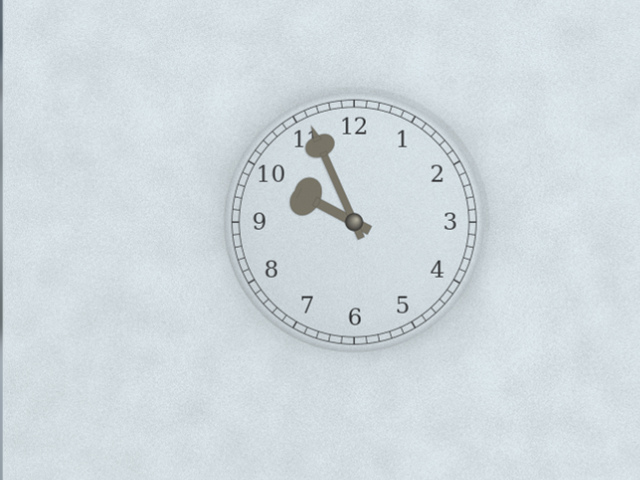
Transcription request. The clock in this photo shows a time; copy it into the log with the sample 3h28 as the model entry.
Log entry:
9h56
